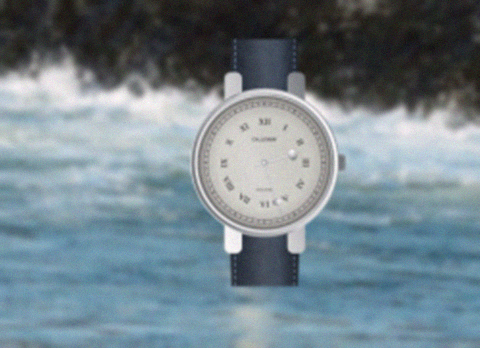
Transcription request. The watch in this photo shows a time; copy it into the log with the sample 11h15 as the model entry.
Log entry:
2h27
